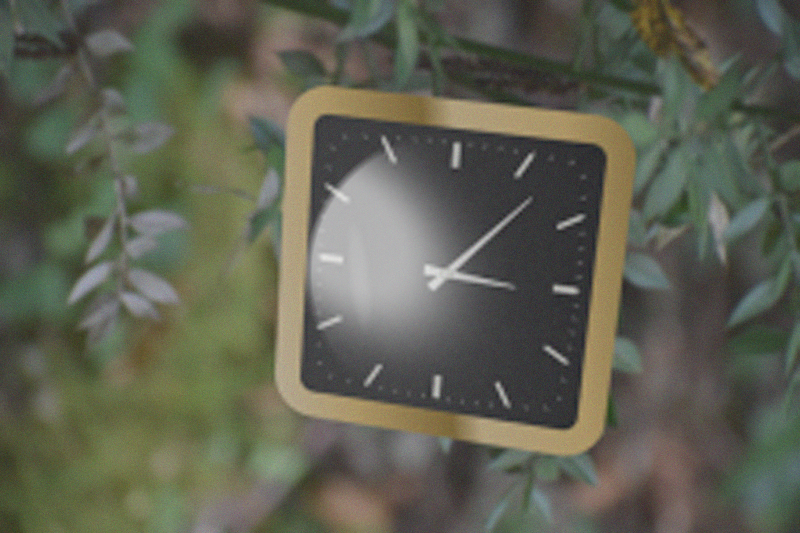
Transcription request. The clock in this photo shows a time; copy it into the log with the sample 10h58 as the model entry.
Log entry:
3h07
